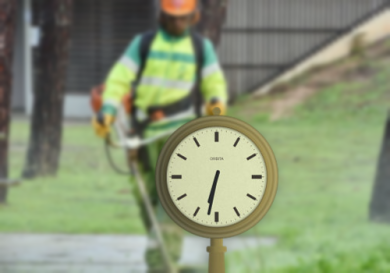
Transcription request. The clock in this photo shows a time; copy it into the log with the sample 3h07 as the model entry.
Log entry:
6h32
